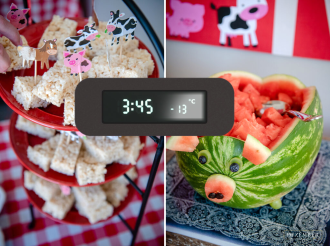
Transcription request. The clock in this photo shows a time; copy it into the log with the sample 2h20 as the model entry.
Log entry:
3h45
